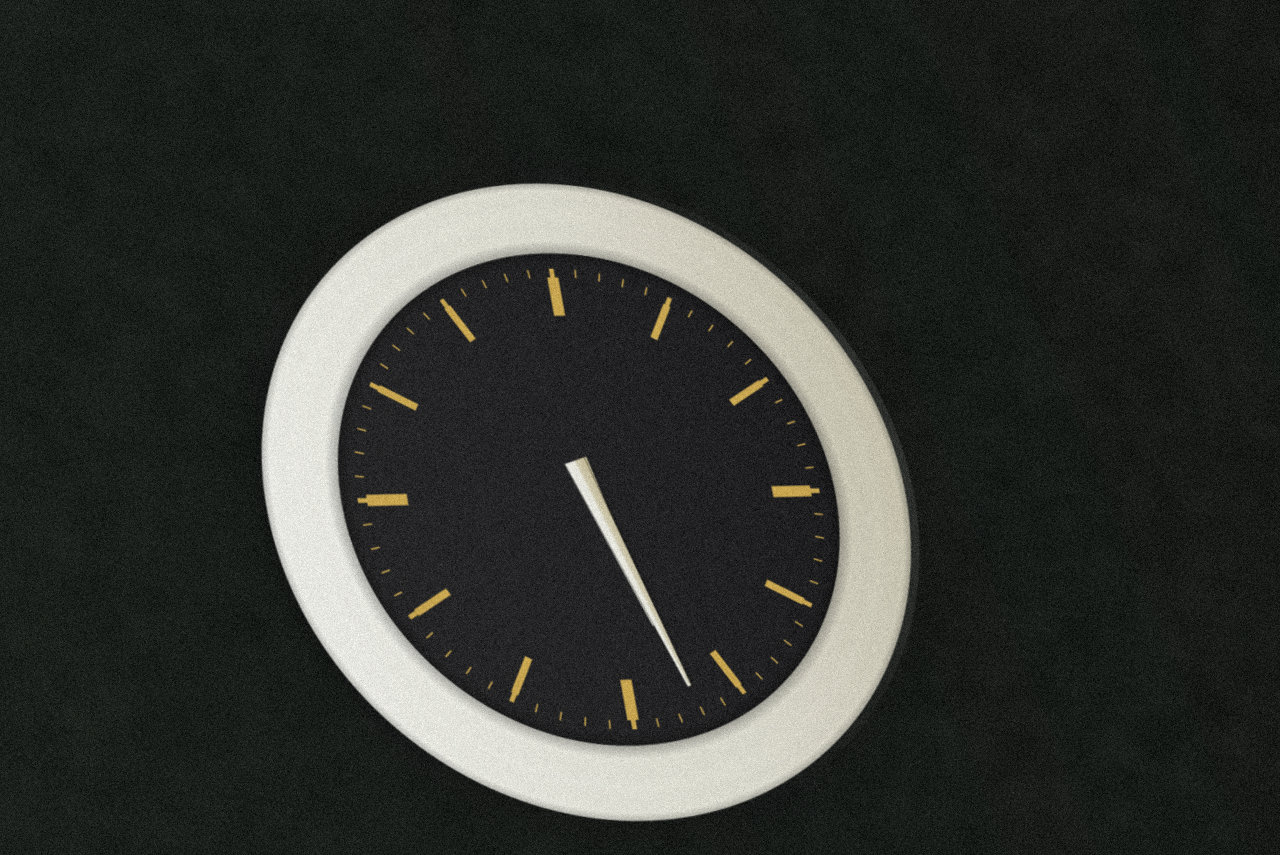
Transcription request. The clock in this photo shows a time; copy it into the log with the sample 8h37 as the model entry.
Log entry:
5h27
